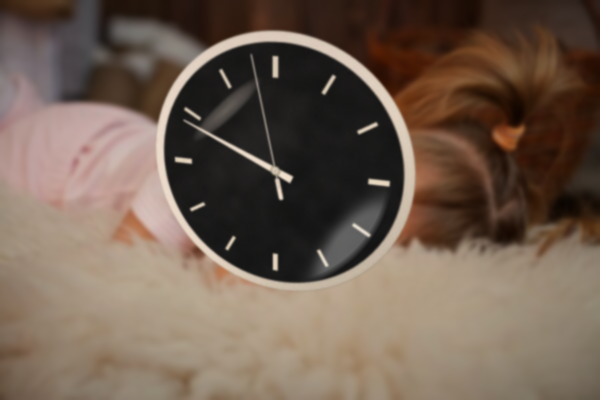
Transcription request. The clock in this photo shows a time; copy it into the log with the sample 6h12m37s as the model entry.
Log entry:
9h48m58s
